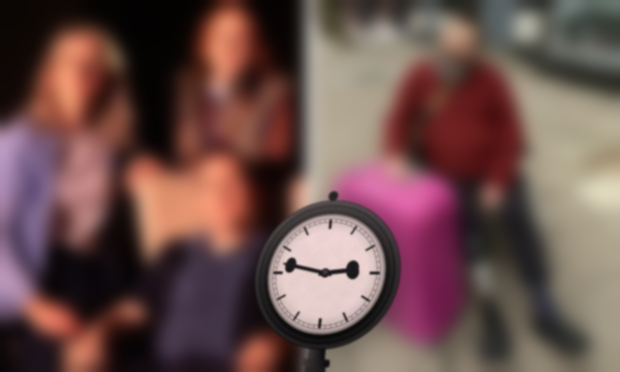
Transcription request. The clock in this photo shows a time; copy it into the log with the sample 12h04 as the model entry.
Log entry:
2h47
